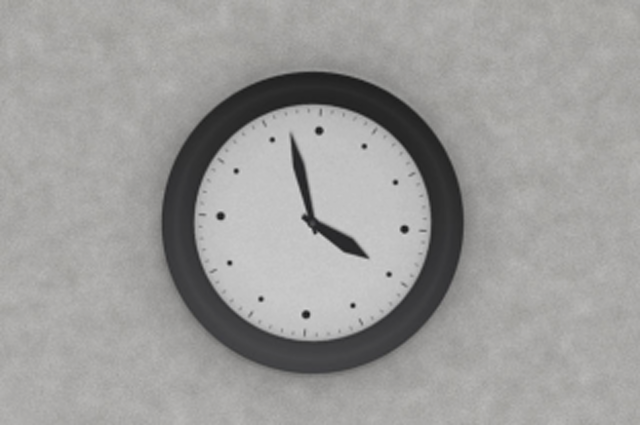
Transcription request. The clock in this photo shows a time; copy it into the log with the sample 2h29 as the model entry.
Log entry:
3h57
